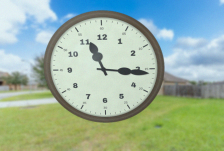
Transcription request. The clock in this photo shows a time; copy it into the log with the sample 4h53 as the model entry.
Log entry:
11h16
